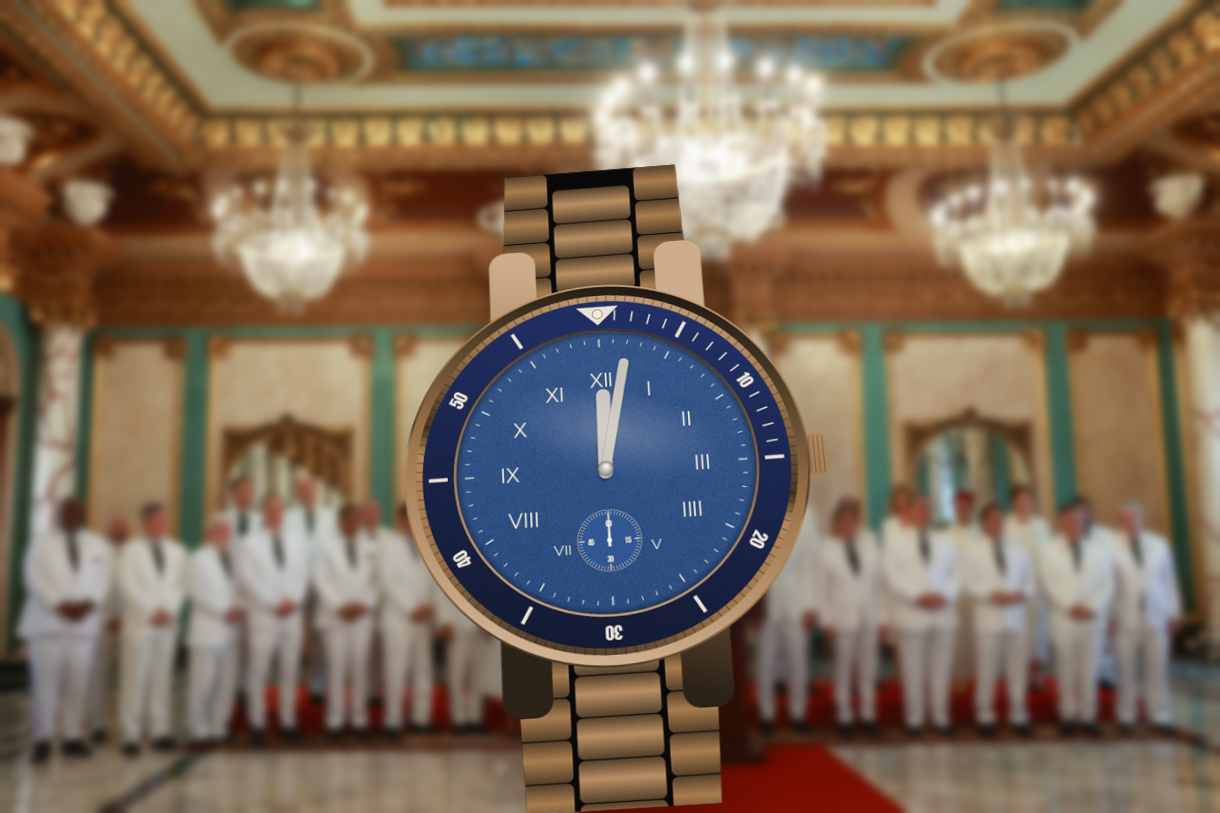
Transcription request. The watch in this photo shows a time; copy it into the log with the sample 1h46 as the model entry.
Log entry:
12h02
